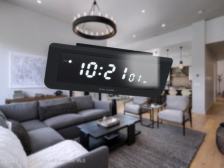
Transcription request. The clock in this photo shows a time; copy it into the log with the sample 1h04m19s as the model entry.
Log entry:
10h21m01s
